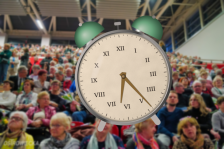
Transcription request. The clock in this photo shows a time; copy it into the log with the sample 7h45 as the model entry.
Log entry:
6h24
